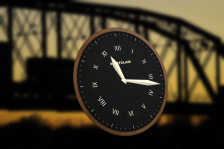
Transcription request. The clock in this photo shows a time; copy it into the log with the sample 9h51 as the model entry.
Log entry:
11h17
